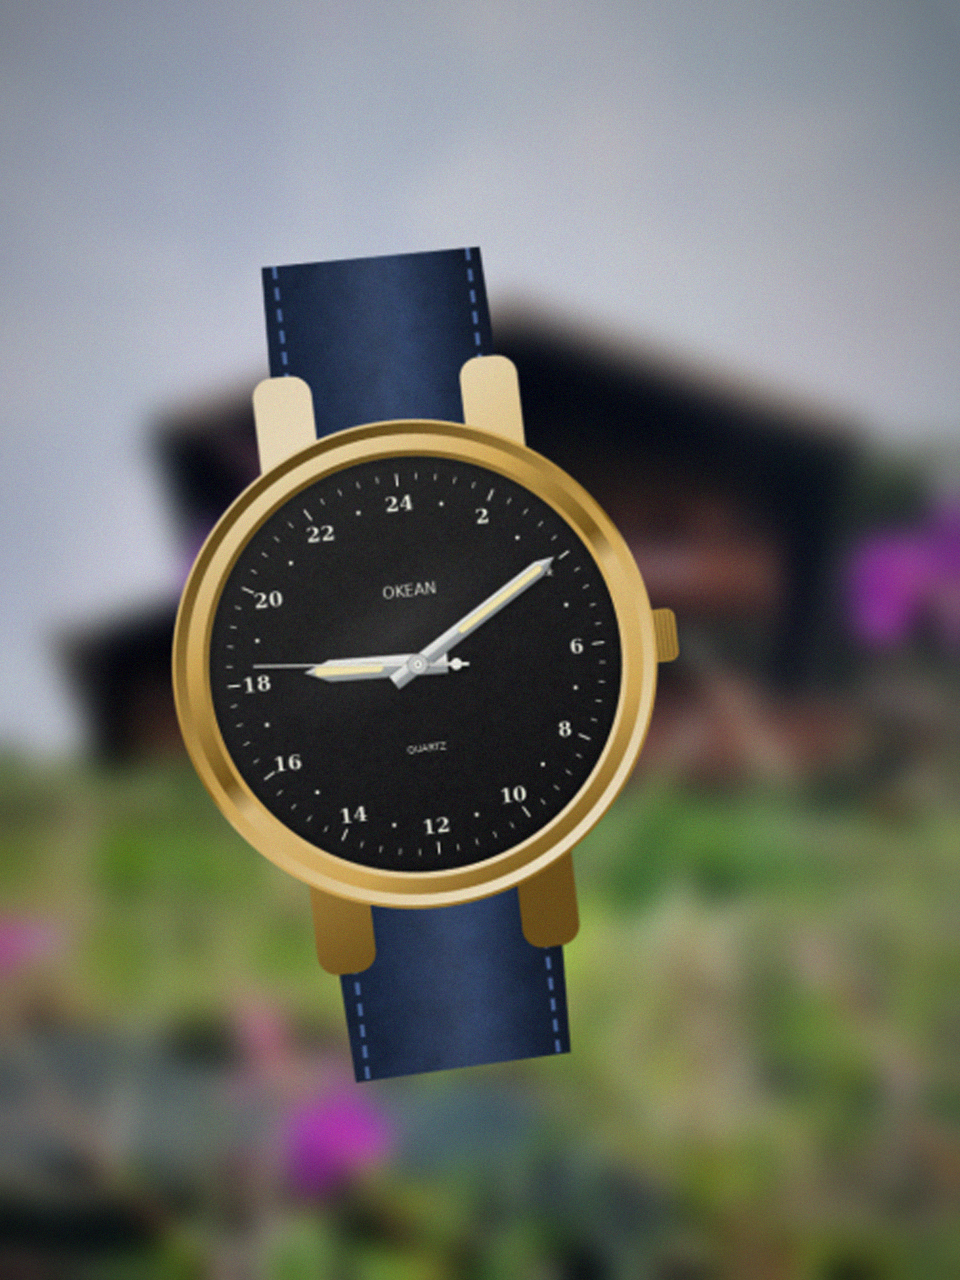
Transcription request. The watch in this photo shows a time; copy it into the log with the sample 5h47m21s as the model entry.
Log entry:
18h09m46s
